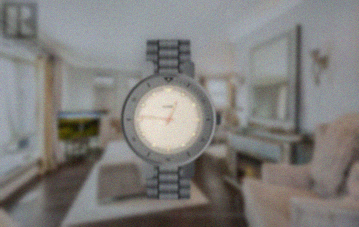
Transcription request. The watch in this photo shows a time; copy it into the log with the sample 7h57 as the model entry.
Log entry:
12h46
